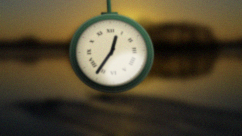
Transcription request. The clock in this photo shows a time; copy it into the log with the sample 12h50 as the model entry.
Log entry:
12h36
